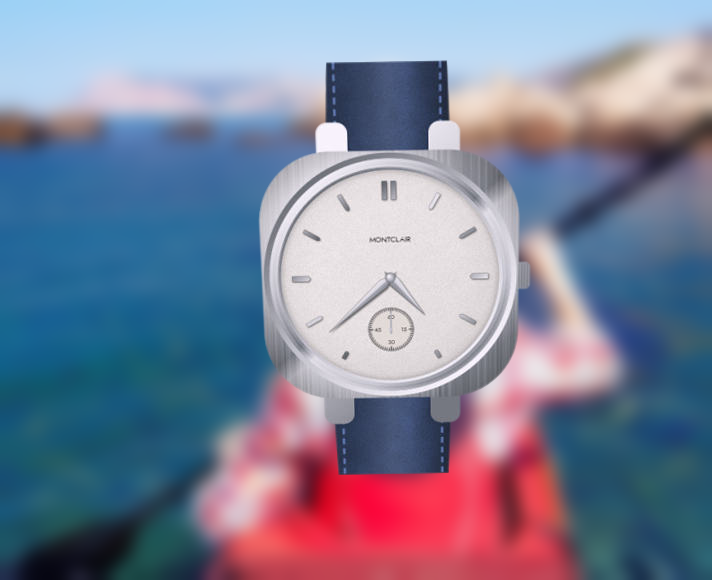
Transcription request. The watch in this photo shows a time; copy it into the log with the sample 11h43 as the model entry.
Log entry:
4h38
